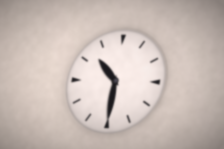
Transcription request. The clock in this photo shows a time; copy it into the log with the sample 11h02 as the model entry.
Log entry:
10h30
